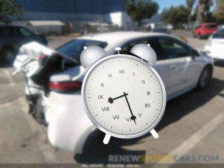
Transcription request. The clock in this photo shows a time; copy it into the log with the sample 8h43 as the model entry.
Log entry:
8h28
